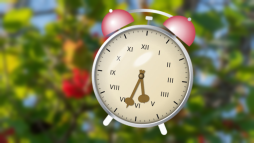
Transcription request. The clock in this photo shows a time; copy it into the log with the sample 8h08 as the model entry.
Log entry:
5h33
